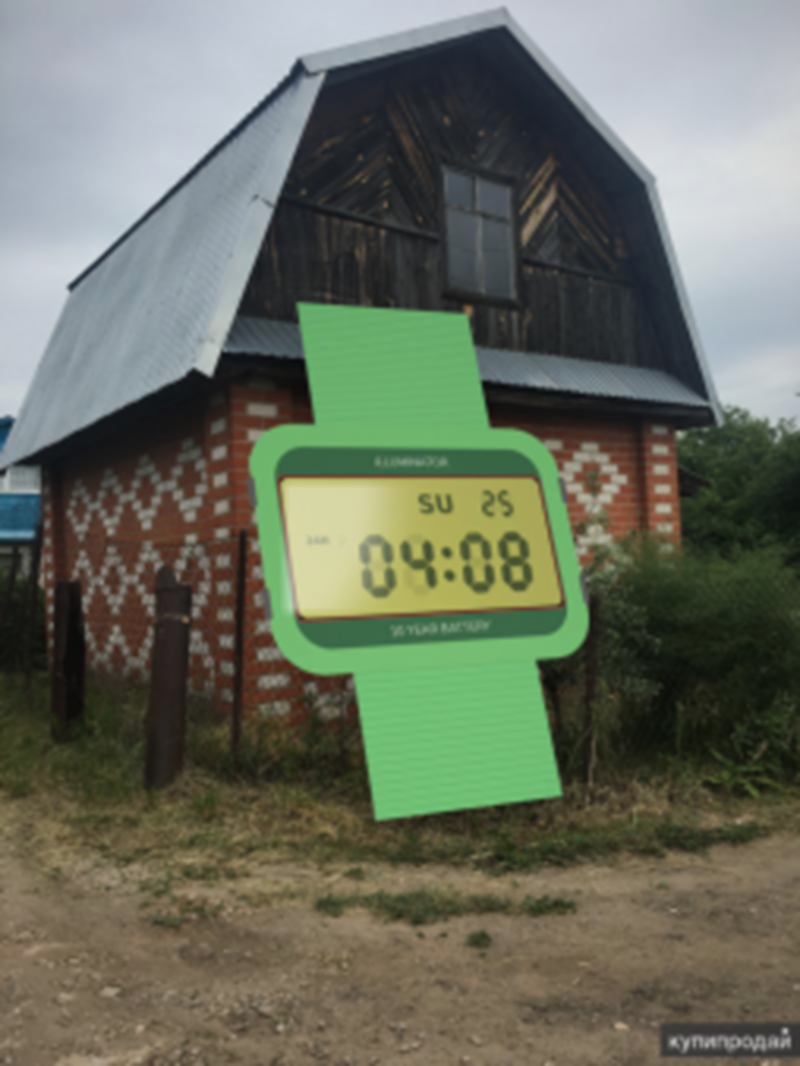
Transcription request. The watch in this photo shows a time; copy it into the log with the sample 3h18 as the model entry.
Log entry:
4h08
